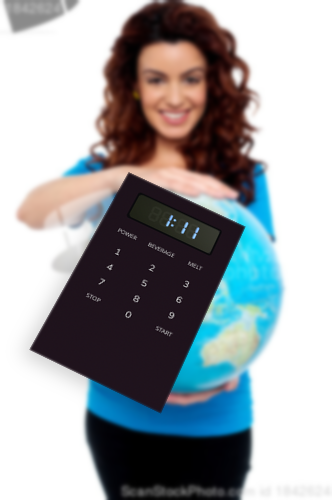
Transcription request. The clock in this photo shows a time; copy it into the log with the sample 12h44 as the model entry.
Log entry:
1h11
